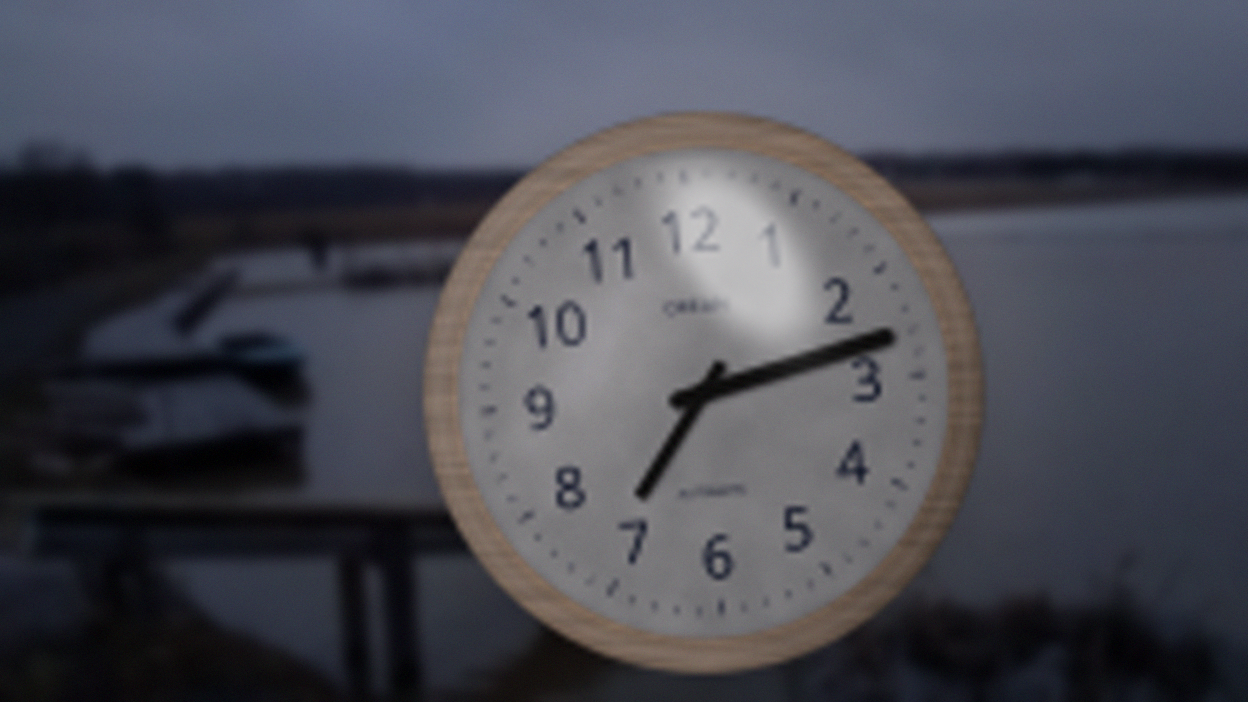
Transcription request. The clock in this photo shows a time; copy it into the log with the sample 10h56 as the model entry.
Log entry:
7h13
